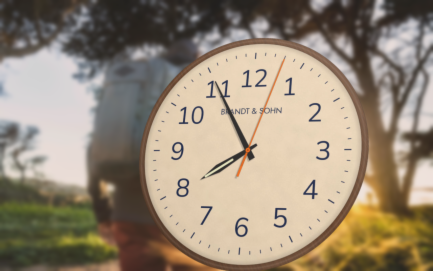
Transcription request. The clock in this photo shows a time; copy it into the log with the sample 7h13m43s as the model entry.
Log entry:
7h55m03s
